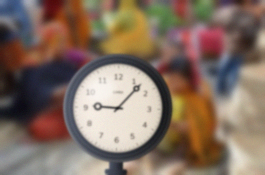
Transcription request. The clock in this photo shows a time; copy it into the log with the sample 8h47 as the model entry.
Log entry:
9h07
